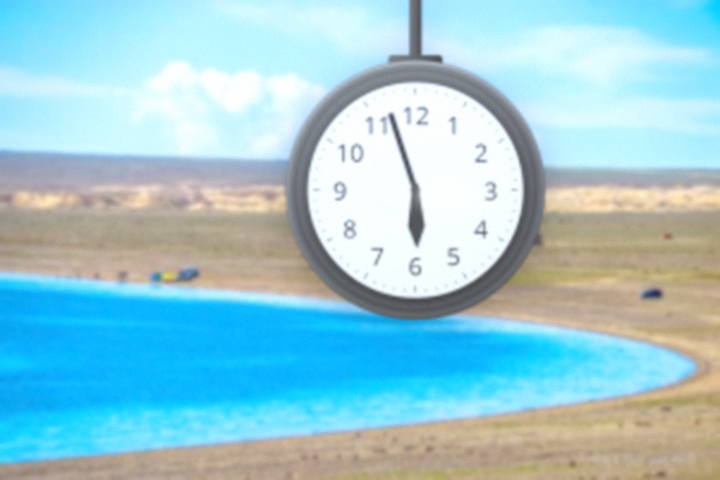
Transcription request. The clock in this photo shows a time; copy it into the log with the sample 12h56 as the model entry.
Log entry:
5h57
